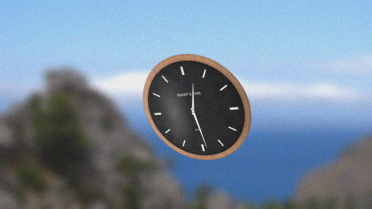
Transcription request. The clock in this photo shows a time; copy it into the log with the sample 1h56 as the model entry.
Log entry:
12h29
